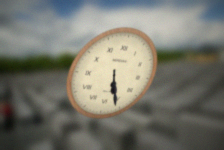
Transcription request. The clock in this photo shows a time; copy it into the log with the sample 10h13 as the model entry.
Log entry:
5h26
